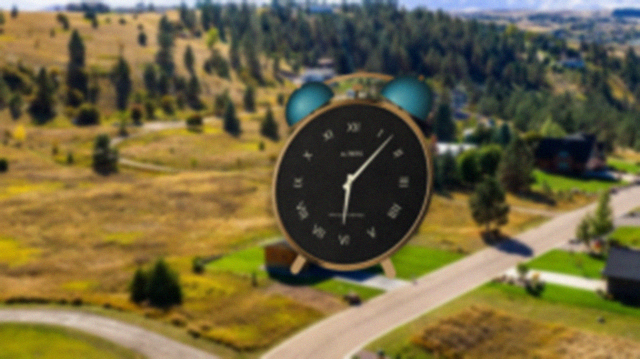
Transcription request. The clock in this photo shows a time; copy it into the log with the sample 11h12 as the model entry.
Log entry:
6h07
